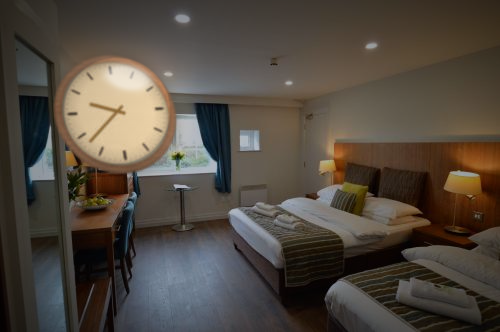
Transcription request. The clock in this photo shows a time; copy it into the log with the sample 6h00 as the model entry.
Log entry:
9h38
